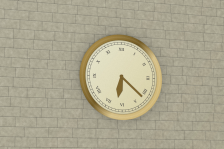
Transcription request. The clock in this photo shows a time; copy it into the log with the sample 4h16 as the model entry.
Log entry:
6h22
